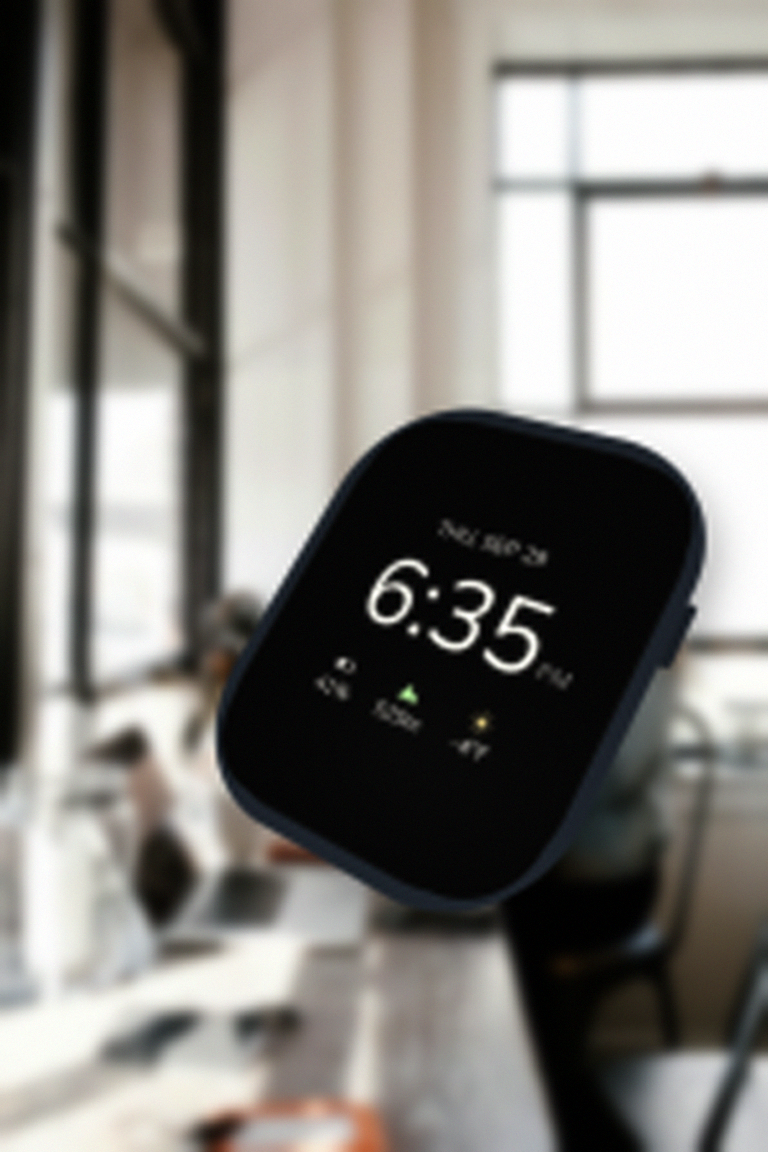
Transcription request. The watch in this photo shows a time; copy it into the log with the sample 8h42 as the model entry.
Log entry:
6h35
